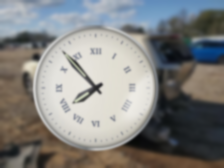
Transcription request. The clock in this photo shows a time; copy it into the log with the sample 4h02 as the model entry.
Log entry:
7h53
